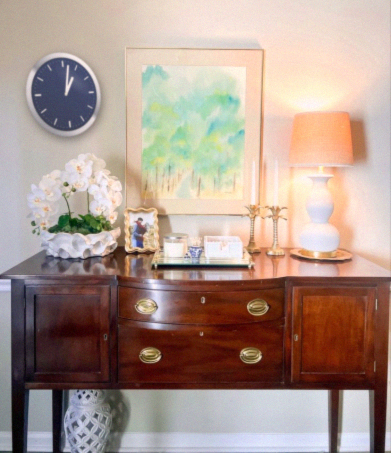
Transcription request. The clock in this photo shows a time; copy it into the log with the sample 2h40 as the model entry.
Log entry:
1h02
